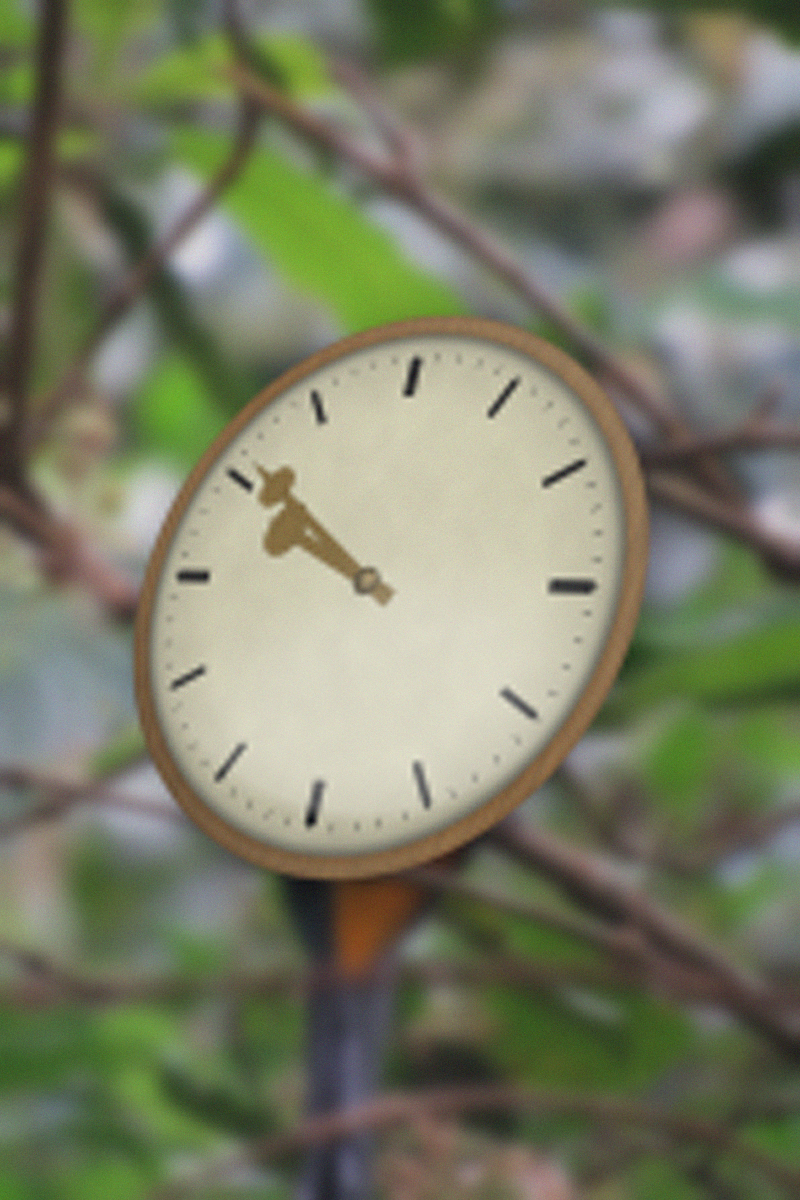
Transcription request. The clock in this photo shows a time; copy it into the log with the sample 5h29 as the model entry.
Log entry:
9h51
